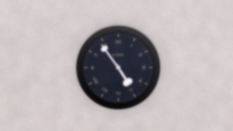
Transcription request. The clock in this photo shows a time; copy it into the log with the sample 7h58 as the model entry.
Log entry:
4h54
